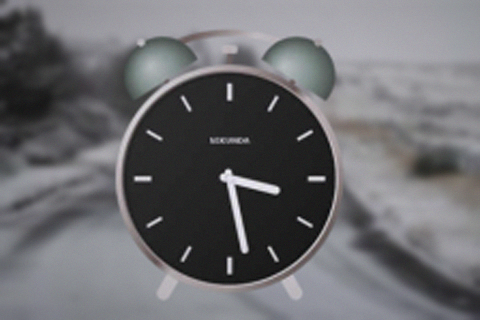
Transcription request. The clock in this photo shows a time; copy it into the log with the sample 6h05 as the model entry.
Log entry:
3h28
